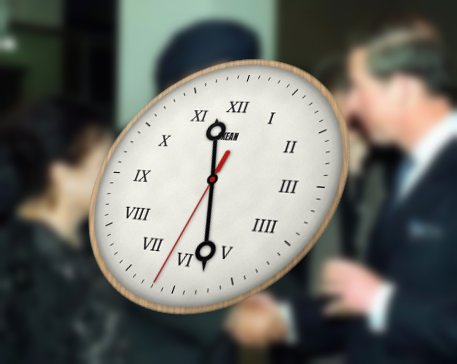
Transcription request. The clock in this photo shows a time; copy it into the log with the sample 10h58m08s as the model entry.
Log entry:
11h27m32s
